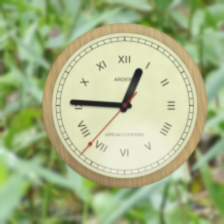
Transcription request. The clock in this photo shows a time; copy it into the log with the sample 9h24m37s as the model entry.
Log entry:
12h45m37s
